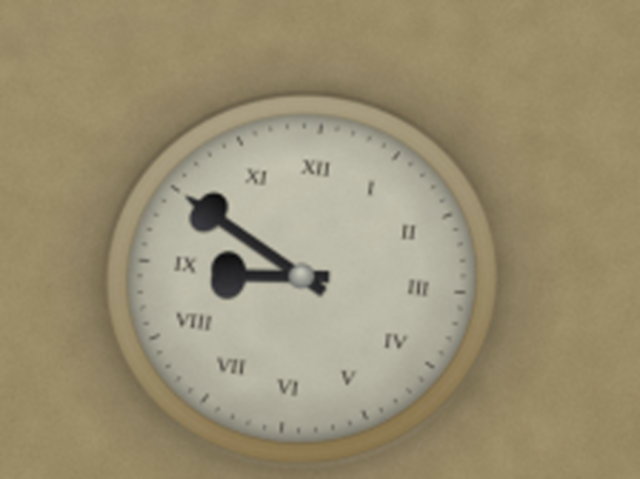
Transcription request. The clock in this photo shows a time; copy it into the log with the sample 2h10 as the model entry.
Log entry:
8h50
